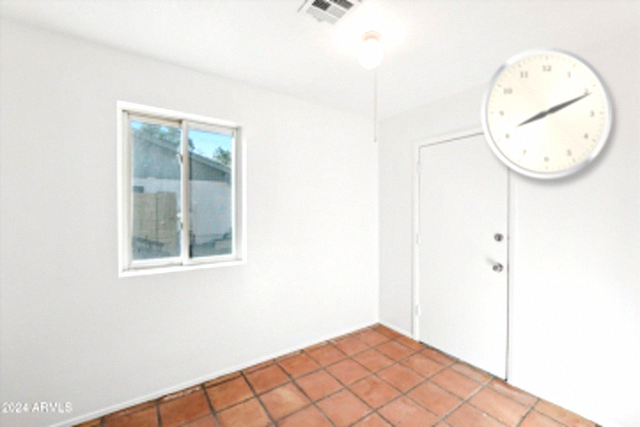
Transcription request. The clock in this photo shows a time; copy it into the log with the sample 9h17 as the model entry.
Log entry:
8h11
